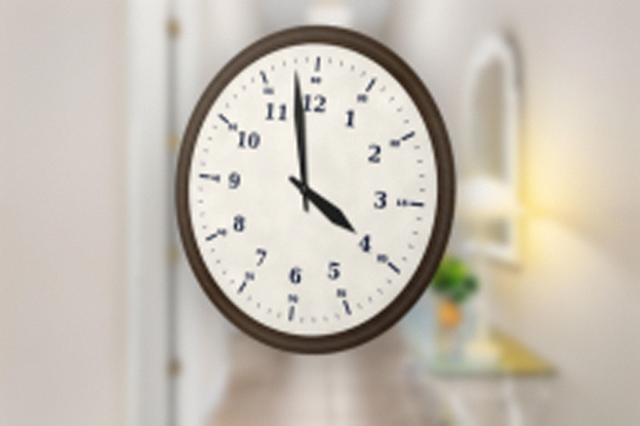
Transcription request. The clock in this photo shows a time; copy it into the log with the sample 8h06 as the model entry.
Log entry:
3h58
